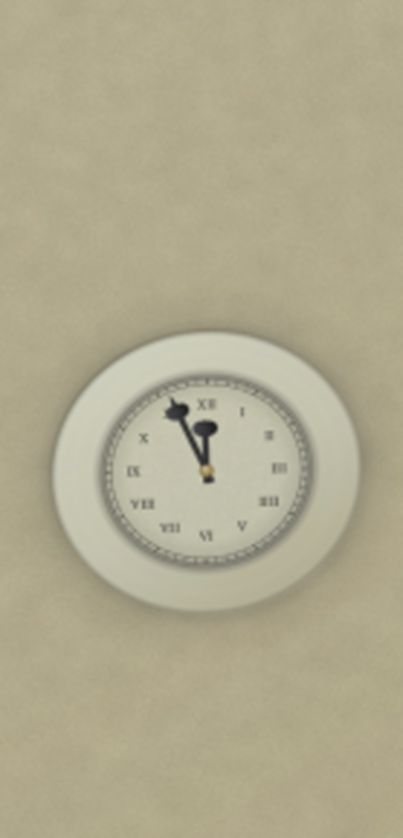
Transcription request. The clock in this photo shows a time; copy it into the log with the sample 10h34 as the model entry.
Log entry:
11h56
